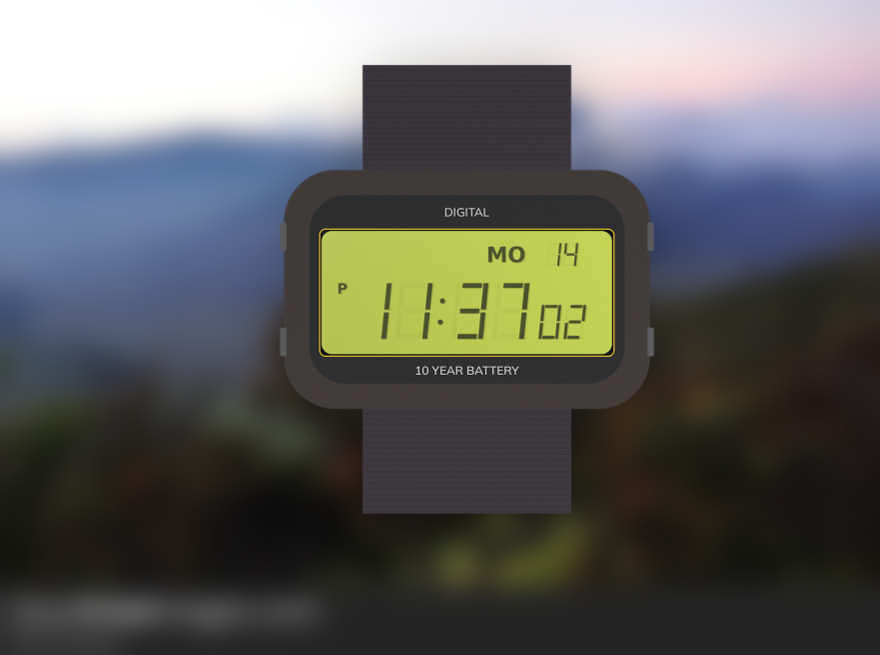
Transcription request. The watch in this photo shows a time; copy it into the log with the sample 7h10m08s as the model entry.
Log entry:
11h37m02s
